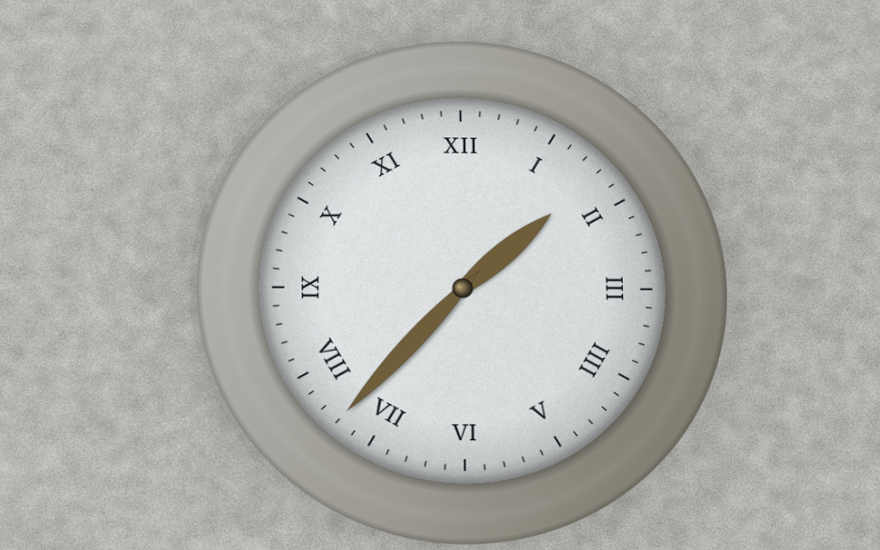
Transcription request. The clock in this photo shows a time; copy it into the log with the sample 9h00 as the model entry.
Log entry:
1h37
